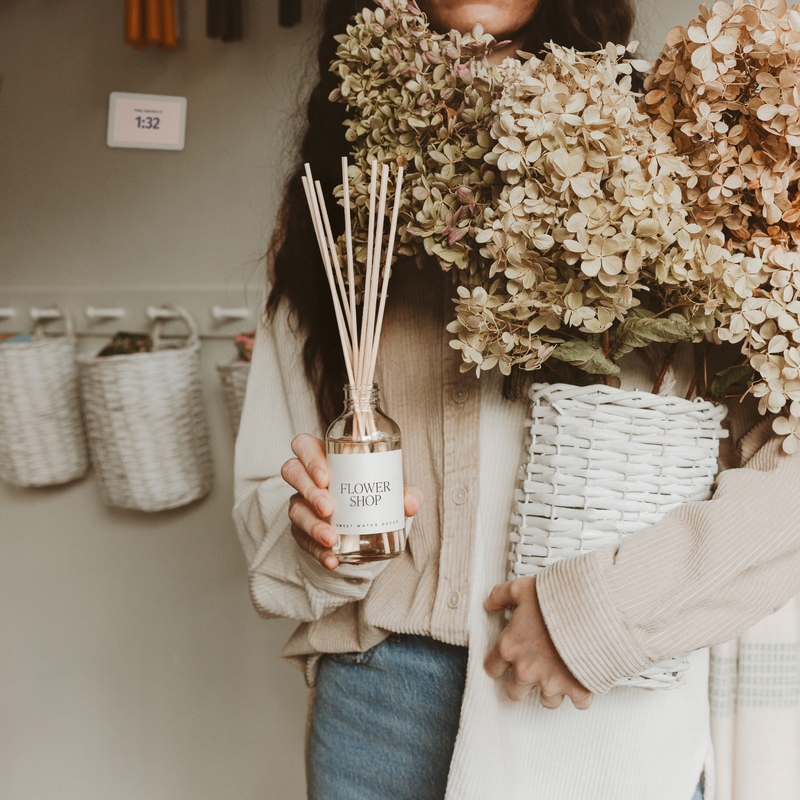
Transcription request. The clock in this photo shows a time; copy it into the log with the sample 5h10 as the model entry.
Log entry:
1h32
